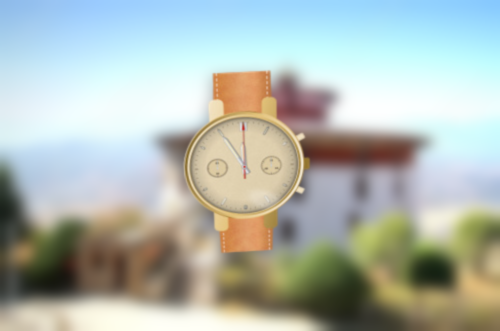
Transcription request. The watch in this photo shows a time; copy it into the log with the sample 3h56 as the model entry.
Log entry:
11h55
